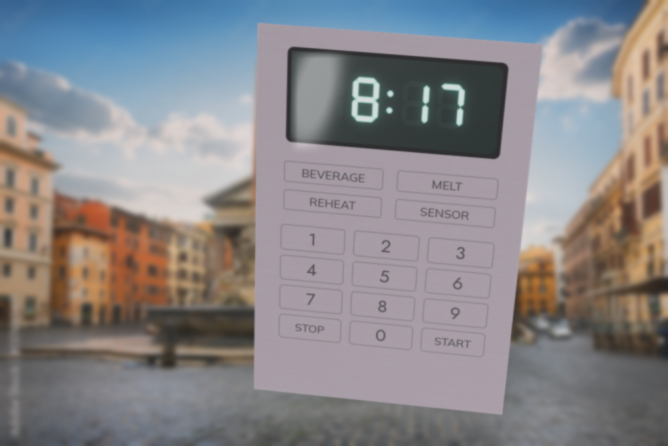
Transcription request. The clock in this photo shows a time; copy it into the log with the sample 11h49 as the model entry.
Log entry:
8h17
